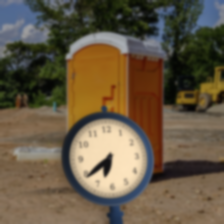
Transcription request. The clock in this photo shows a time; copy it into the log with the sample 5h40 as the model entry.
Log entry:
6h39
